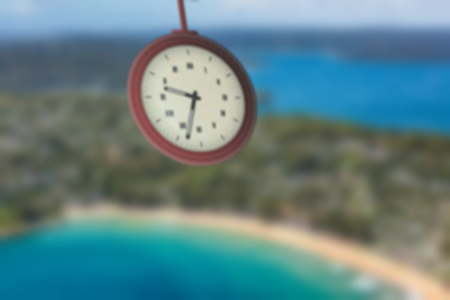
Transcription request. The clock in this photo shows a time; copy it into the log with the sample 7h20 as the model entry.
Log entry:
9h33
